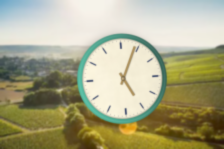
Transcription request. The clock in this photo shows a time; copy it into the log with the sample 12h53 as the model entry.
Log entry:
5h04
